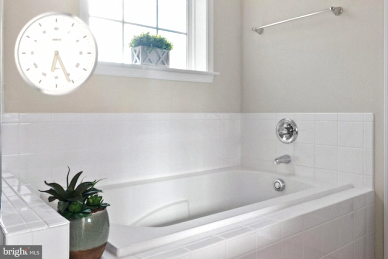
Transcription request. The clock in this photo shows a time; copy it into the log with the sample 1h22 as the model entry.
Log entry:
6h26
